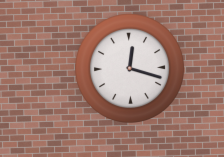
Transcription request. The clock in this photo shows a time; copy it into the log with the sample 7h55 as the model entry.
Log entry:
12h18
